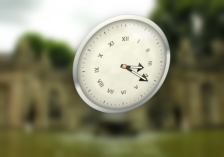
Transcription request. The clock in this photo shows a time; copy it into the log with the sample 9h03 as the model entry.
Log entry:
3h21
